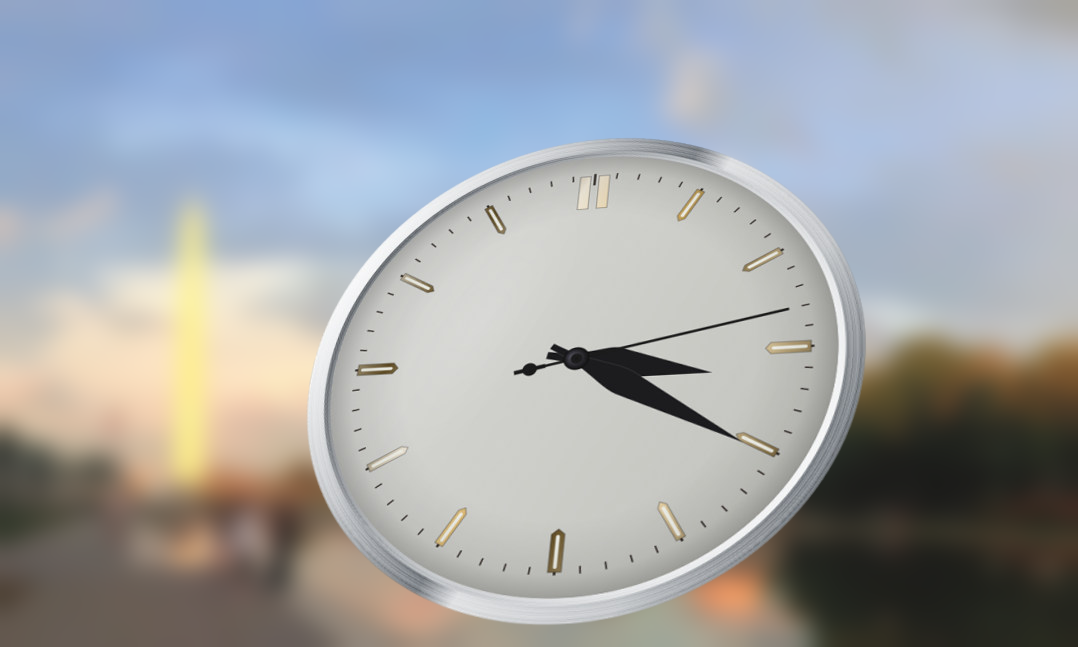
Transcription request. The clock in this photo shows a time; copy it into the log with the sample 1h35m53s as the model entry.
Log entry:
3h20m13s
